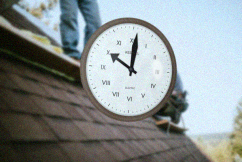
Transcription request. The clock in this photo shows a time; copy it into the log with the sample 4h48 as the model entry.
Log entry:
10h01
